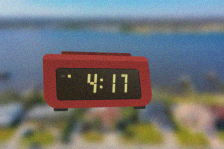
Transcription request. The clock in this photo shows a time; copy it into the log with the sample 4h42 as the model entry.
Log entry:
4h17
